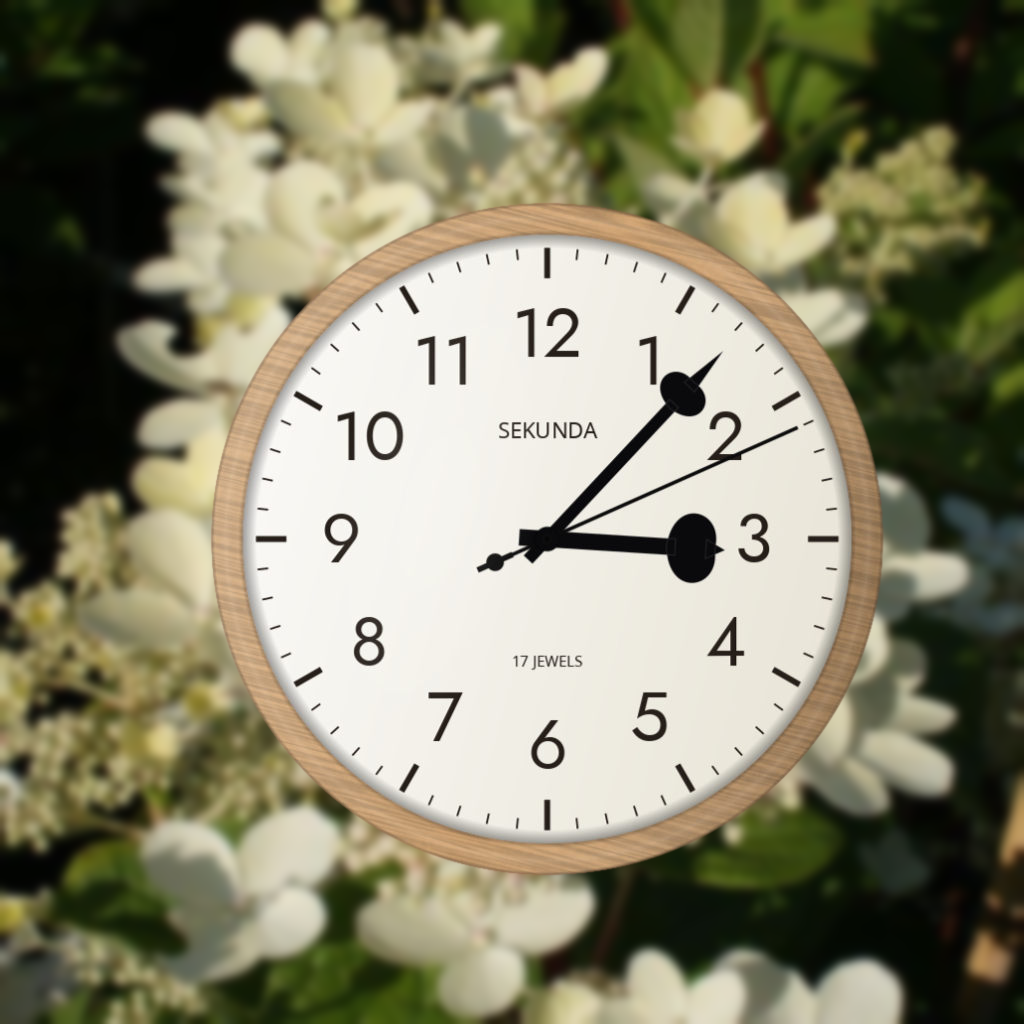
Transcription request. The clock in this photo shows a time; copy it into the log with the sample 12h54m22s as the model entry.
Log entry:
3h07m11s
